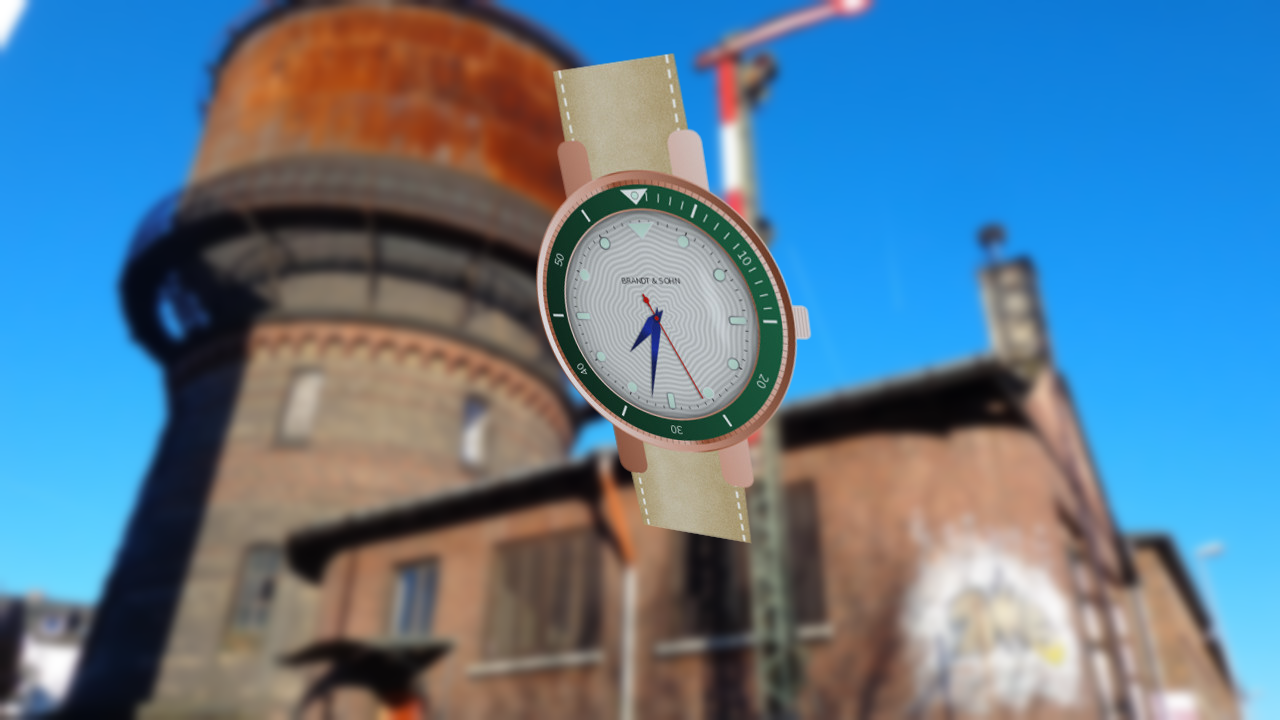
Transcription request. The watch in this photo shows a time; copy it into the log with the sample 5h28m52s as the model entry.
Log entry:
7h32m26s
